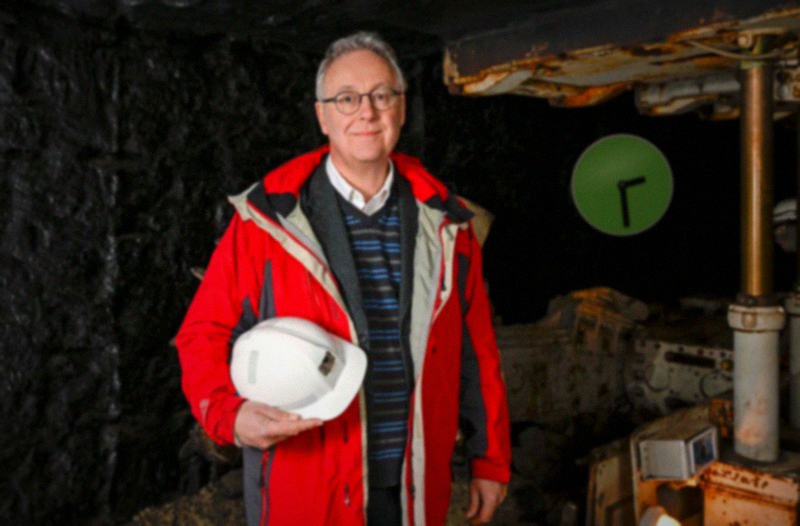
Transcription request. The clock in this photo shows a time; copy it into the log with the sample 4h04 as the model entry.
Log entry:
2h29
